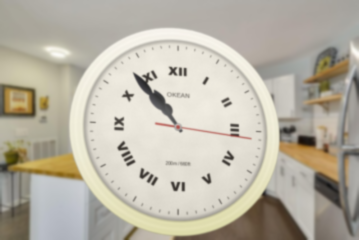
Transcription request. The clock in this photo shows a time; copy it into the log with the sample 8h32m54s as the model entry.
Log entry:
10h53m16s
